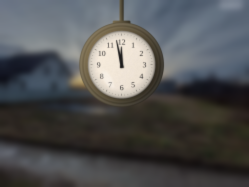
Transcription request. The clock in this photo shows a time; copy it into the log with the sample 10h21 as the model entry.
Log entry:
11h58
